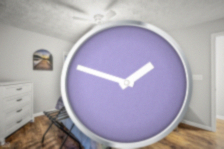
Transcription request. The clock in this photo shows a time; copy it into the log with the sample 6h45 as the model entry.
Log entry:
1h48
